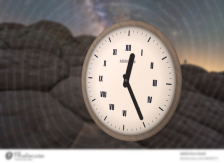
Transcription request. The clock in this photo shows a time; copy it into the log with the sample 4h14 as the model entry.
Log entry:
12h25
